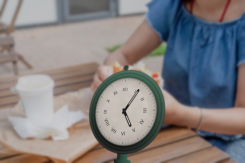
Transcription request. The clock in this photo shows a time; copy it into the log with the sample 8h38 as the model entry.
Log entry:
5h06
